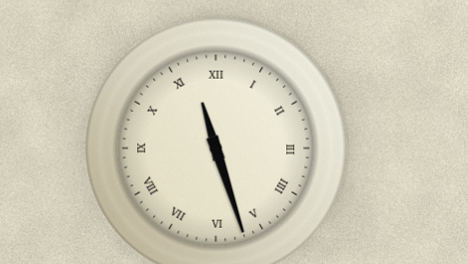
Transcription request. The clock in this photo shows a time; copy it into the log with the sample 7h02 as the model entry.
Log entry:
11h27
